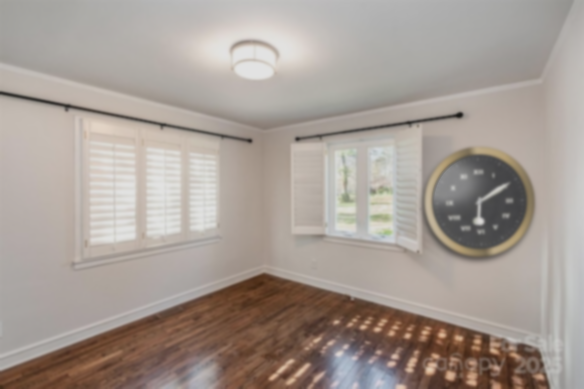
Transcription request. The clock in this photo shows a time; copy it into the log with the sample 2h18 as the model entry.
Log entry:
6h10
